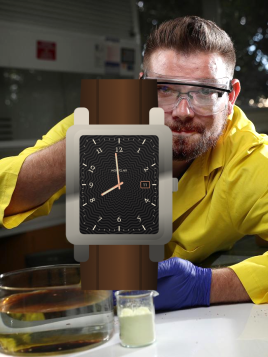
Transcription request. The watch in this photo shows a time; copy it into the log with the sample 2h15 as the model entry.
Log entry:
7h59
